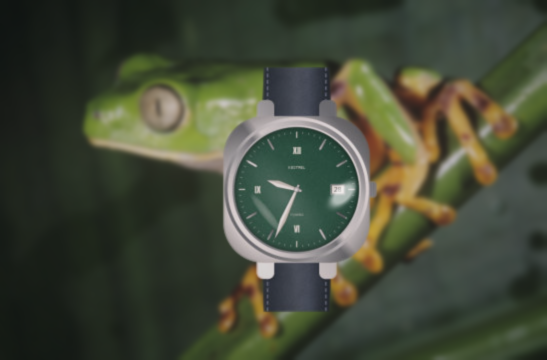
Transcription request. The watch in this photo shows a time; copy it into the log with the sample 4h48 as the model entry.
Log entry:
9h34
